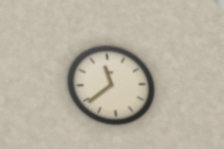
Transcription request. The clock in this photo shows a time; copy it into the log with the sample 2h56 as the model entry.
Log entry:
11h39
